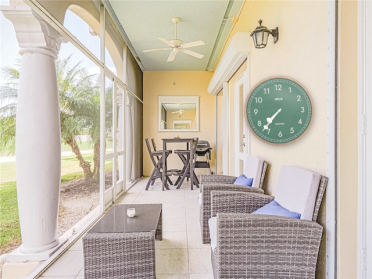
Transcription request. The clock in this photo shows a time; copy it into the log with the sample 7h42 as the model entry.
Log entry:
7h37
